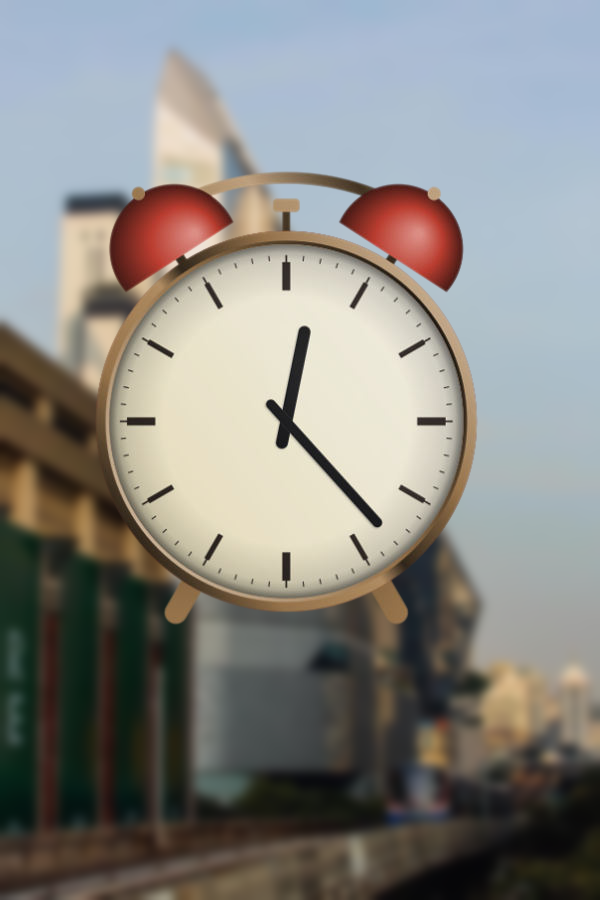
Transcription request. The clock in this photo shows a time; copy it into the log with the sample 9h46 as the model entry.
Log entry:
12h23
